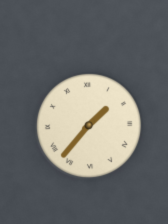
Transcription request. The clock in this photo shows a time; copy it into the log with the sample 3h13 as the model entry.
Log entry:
1h37
